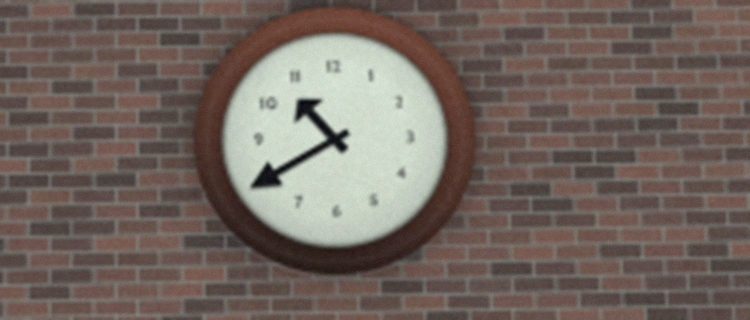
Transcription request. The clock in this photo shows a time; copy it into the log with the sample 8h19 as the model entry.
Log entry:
10h40
